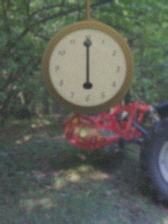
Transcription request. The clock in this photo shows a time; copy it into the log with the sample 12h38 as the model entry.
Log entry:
6h00
